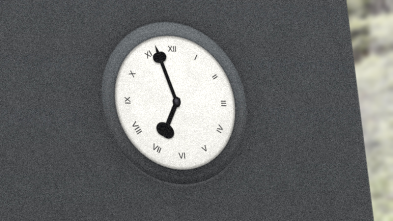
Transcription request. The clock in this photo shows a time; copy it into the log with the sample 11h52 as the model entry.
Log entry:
6h57
